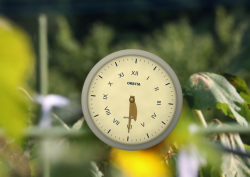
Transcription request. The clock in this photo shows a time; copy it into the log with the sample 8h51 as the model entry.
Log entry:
5h30
